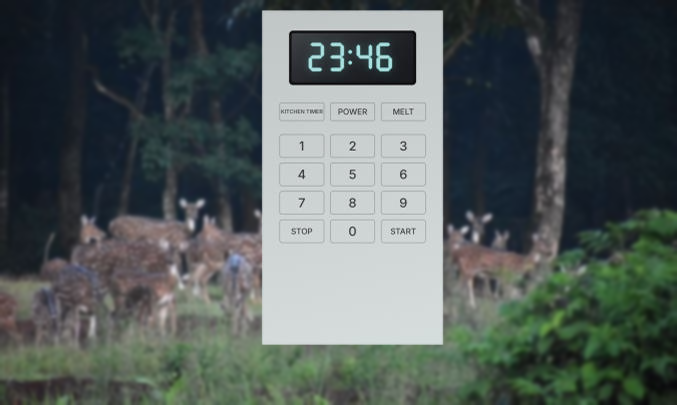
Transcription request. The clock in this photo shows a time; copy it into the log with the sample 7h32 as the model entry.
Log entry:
23h46
